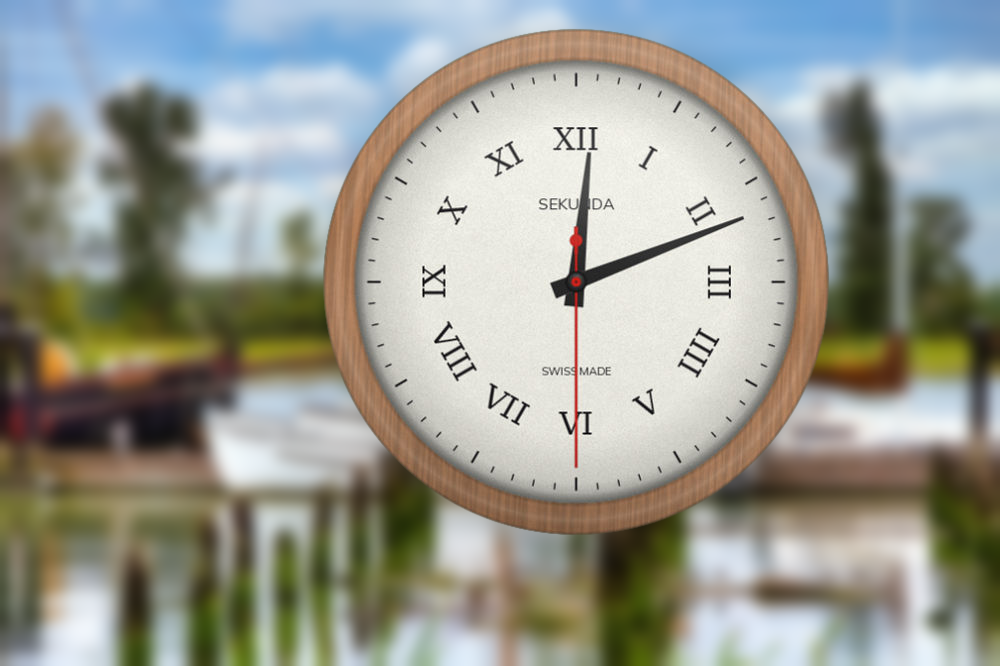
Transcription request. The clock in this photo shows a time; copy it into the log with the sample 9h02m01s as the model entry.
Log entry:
12h11m30s
